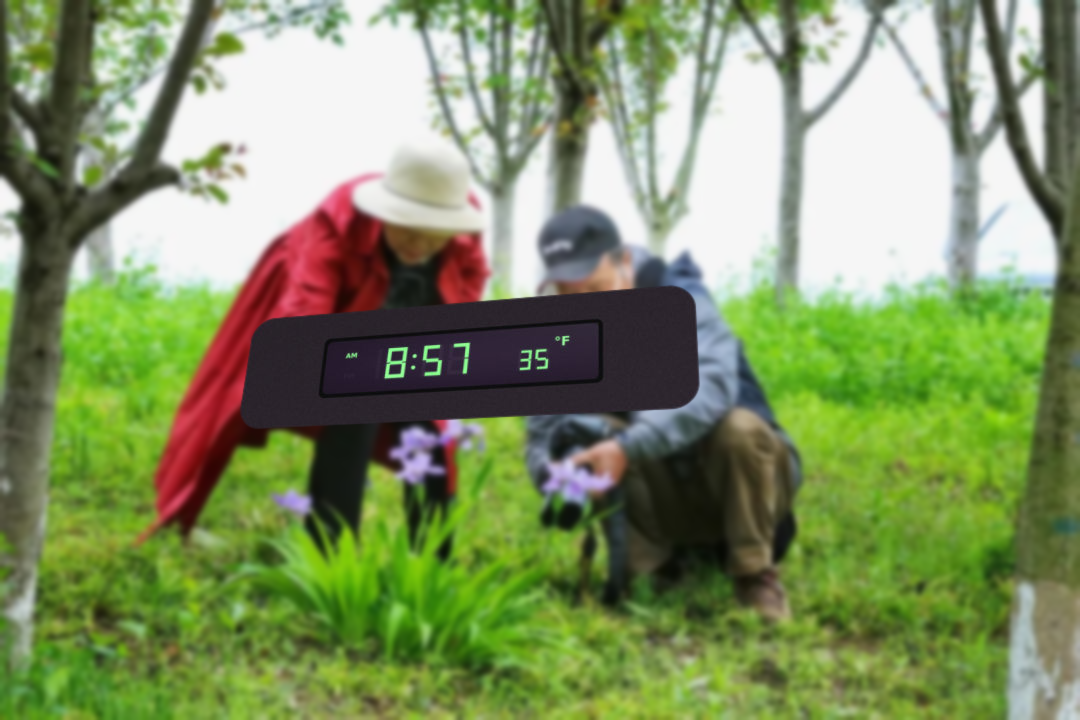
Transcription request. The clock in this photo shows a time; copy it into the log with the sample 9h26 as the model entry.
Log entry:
8h57
